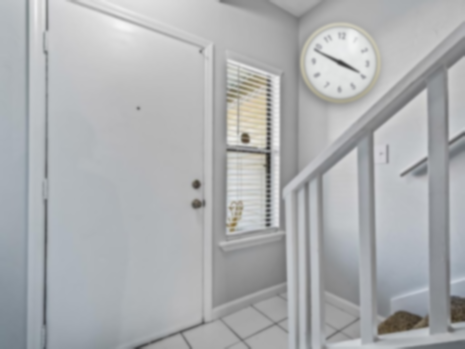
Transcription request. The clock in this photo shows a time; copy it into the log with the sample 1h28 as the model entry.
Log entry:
3h49
